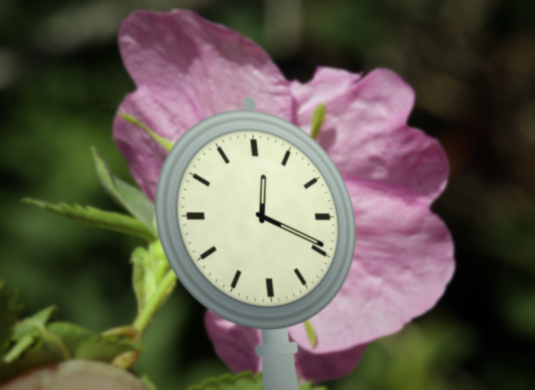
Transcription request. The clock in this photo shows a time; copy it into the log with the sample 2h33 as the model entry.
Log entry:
12h19
